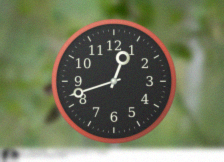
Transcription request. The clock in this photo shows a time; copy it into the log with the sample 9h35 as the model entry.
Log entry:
12h42
